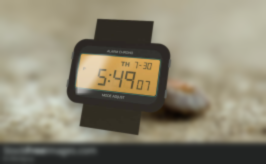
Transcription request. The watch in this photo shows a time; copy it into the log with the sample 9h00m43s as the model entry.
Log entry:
5h49m07s
